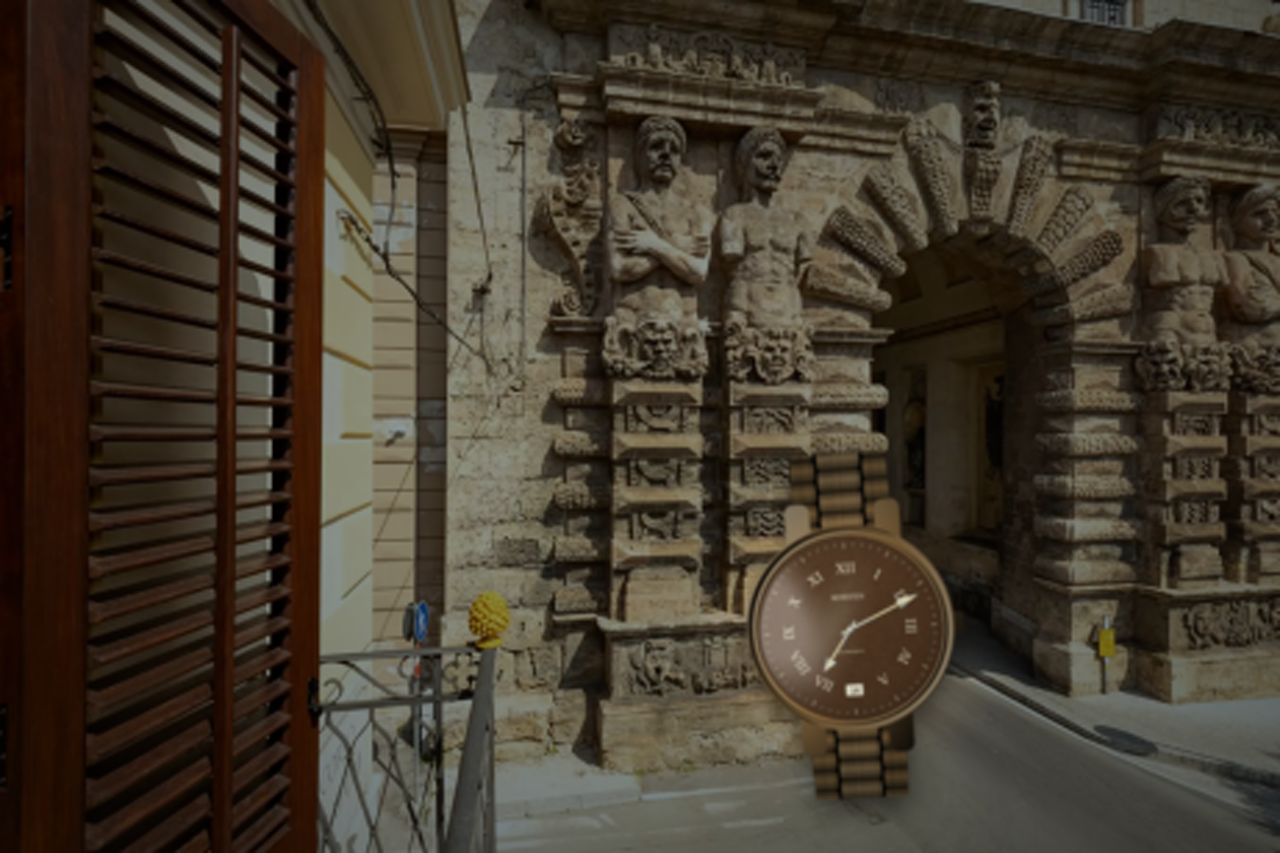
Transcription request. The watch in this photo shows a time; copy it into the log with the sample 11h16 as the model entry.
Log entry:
7h11
